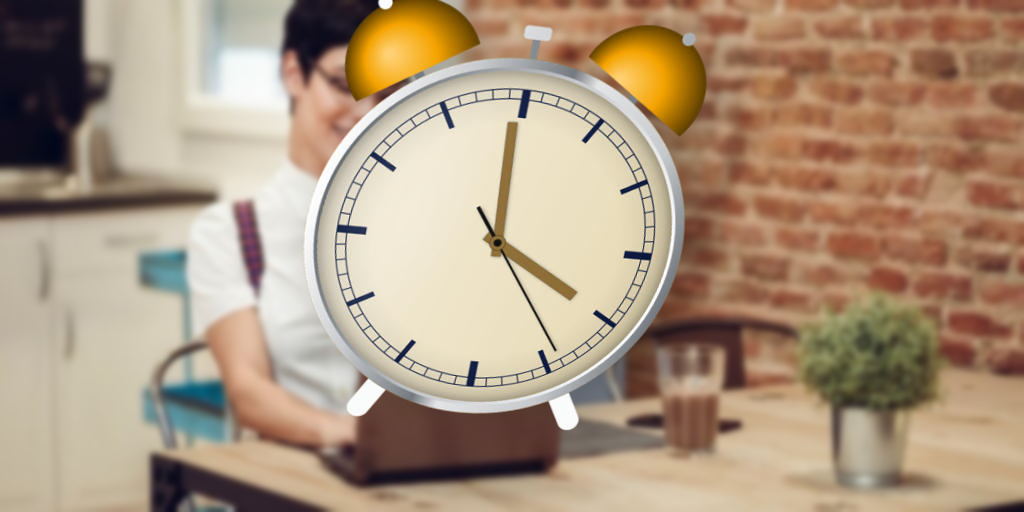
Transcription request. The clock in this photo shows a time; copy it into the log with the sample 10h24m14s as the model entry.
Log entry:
3h59m24s
